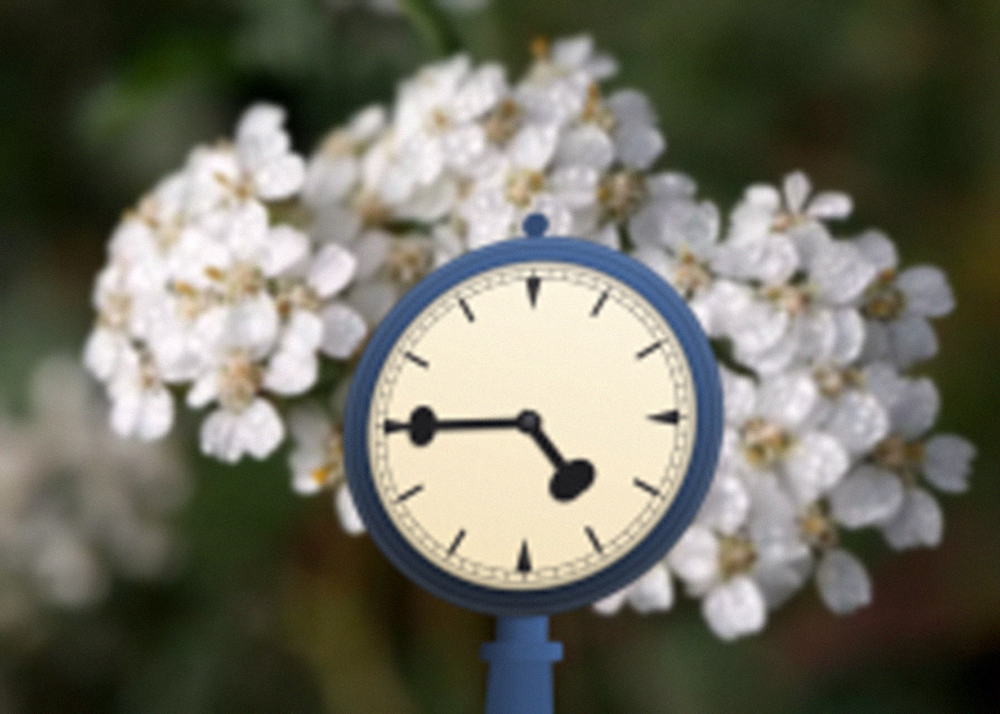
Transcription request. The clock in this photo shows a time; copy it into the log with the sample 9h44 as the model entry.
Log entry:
4h45
